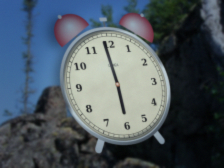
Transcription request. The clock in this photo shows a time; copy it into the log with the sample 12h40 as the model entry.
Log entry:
5h59
